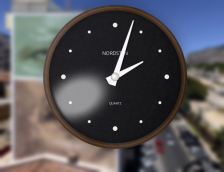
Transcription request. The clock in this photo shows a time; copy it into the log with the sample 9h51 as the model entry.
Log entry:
2h03
